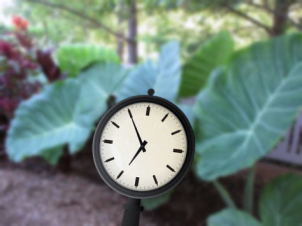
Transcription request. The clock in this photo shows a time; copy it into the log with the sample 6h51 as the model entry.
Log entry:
6h55
